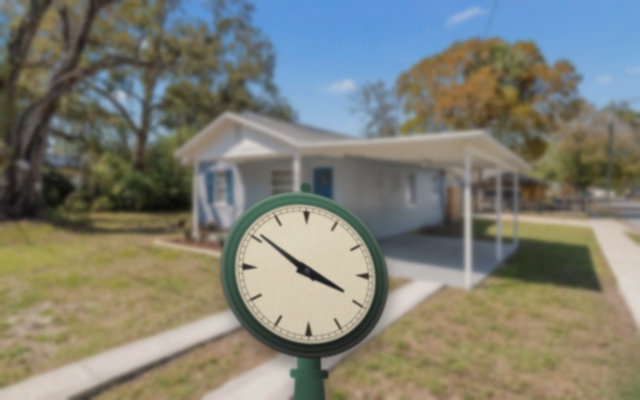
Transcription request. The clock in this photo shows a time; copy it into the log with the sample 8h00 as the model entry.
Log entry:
3h51
